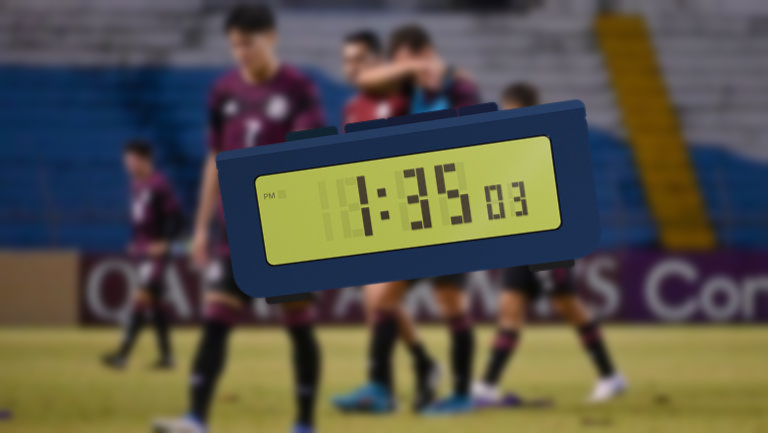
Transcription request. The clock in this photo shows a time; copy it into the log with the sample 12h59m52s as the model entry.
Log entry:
1h35m03s
